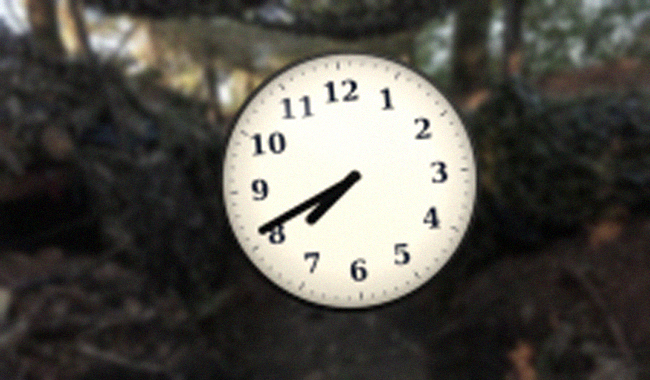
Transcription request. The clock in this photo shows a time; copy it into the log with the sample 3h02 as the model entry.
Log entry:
7h41
